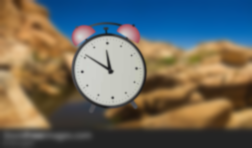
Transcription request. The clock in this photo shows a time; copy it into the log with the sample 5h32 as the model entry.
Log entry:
11h51
